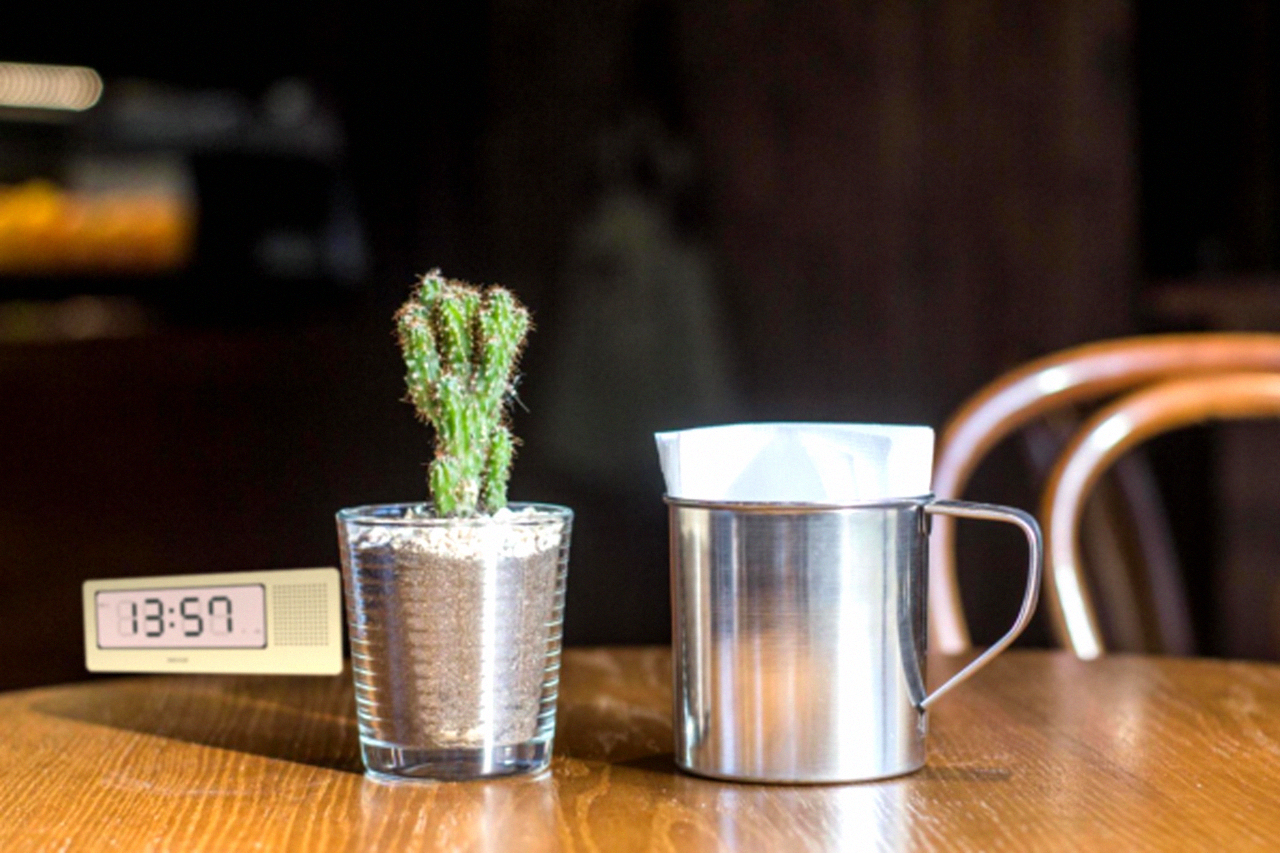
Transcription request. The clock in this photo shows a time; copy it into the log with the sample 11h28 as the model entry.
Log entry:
13h57
